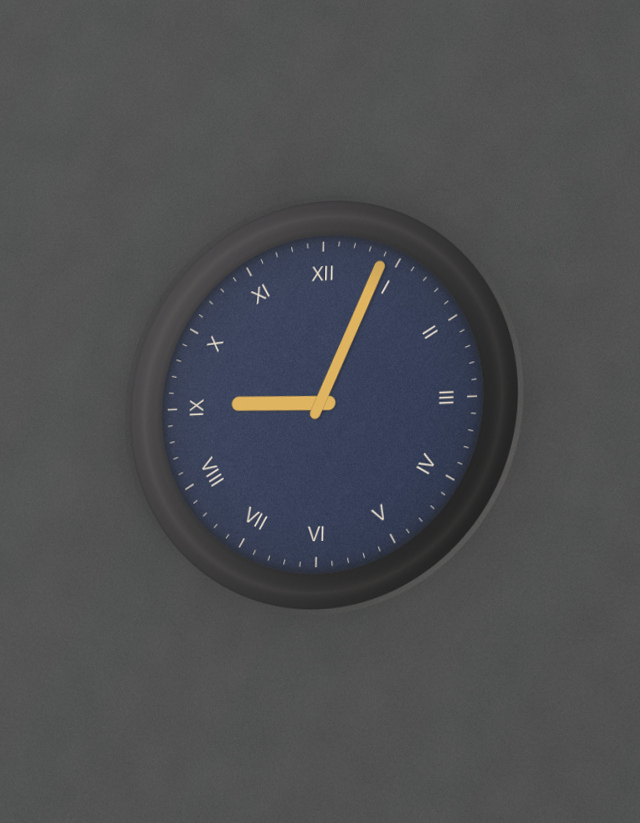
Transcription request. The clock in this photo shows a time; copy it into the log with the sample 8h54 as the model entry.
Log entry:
9h04
